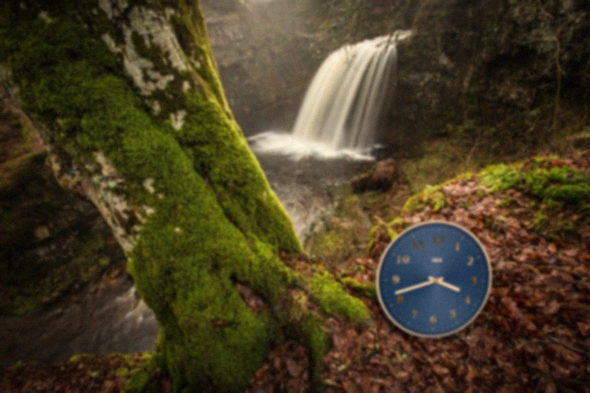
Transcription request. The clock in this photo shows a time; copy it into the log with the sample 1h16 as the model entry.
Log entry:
3h42
